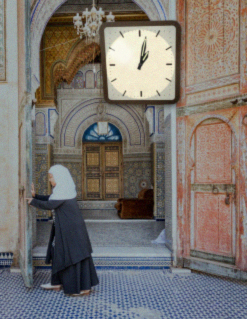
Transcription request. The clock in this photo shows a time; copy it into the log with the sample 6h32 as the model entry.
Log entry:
1h02
